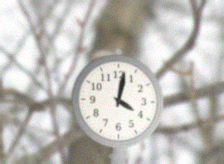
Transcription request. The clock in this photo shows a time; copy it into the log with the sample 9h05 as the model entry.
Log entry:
4h02
